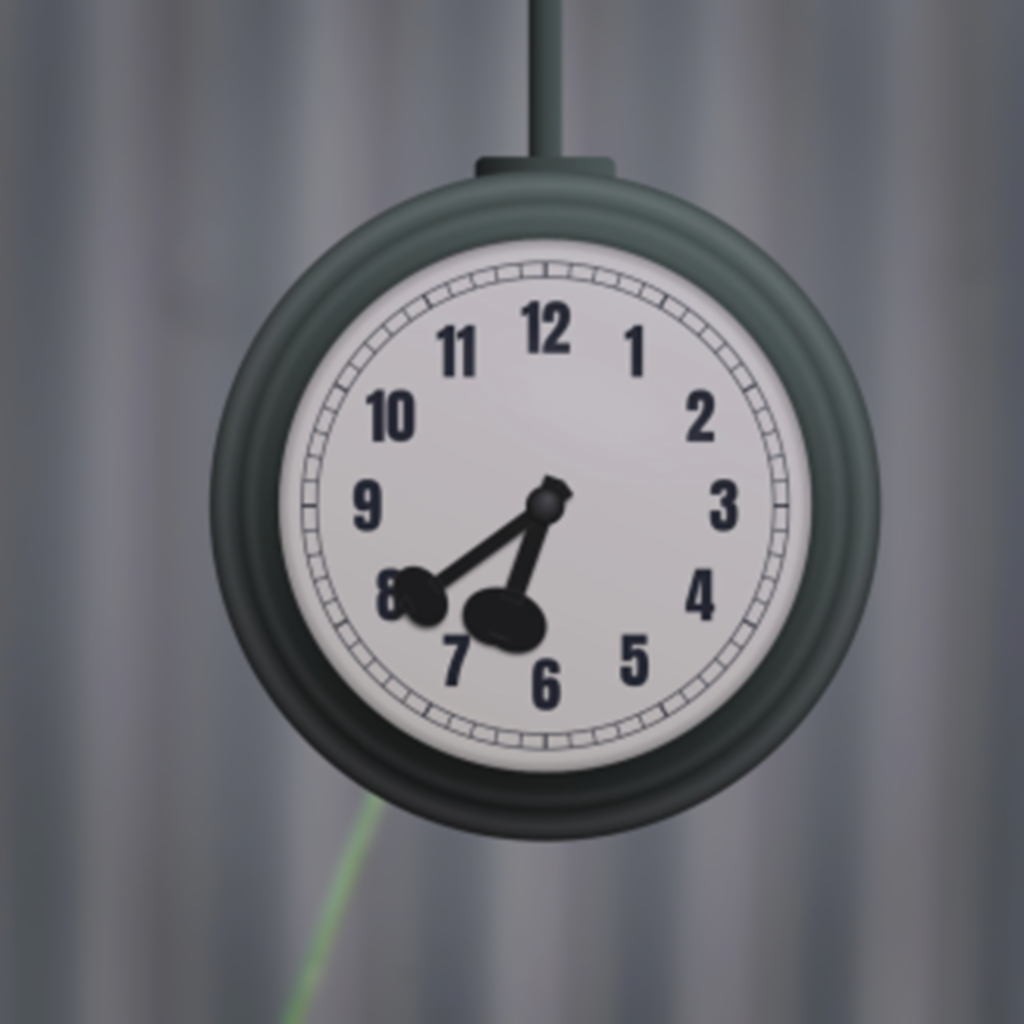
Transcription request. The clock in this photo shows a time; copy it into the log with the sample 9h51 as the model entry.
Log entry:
6h39
